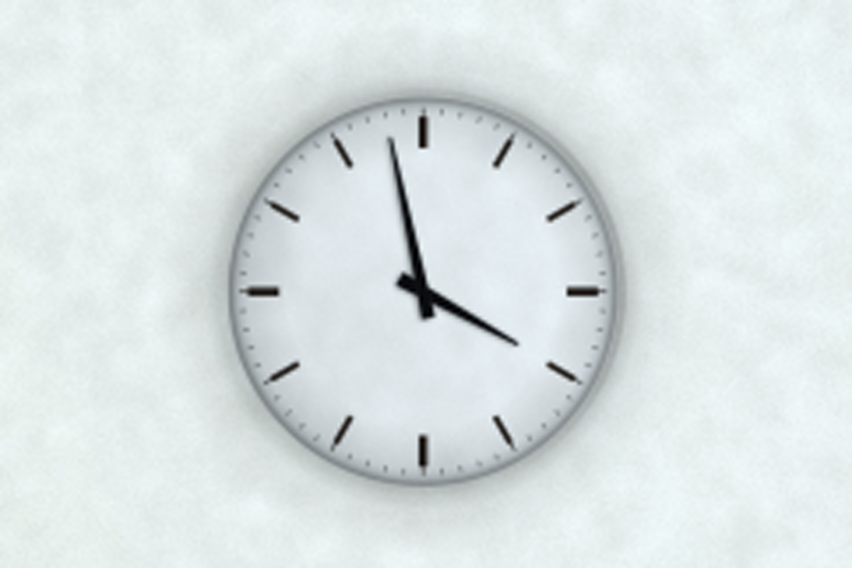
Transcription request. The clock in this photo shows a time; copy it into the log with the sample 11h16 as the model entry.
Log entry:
3h58
